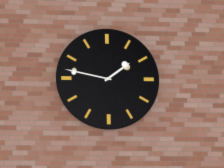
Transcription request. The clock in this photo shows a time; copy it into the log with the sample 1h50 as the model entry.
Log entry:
1h47
